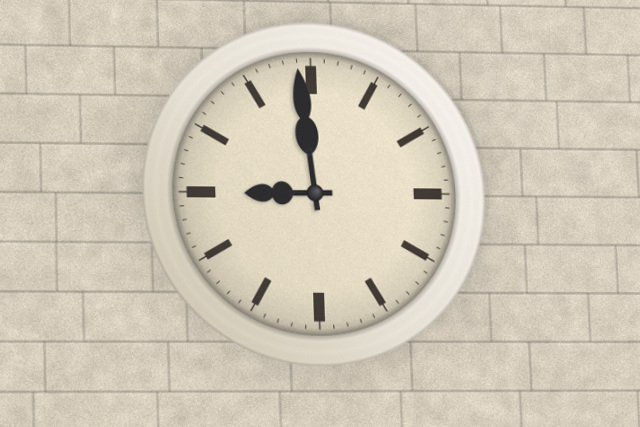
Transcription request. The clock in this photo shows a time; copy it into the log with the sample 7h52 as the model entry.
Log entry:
8h59
